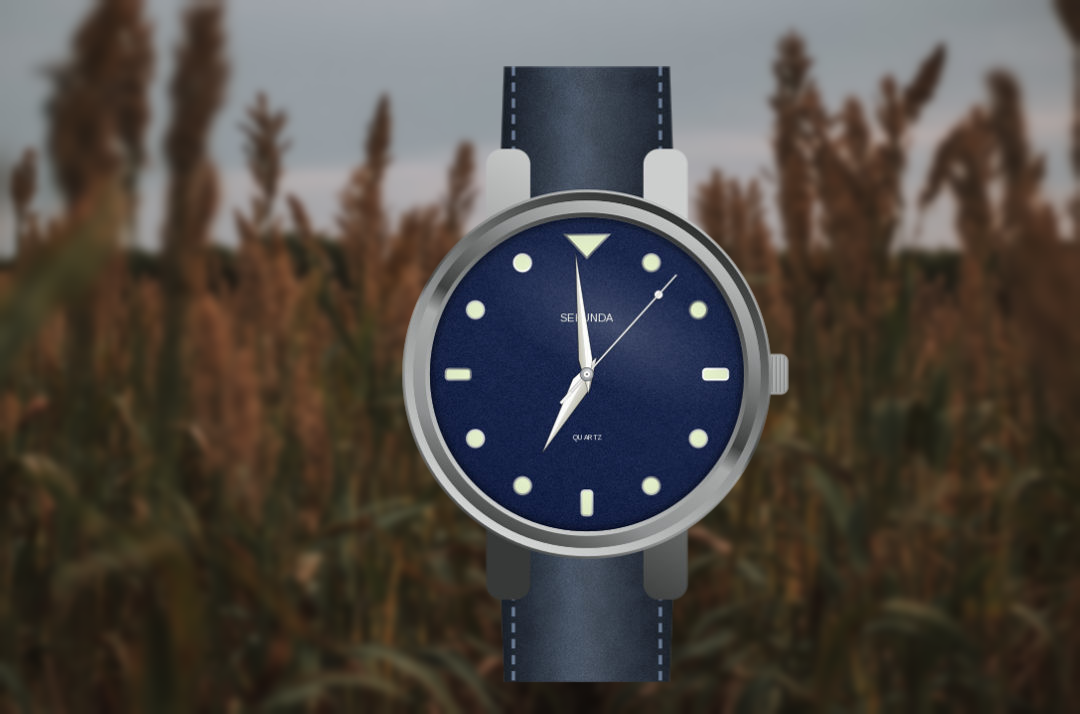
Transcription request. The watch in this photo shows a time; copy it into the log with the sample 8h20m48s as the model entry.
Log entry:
6h59m07s
